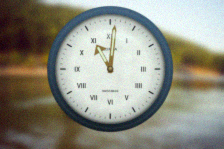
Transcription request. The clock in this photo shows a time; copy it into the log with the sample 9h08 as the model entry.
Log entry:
11h01
